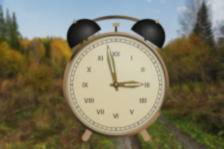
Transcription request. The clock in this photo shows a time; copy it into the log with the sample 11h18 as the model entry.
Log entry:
2h58
